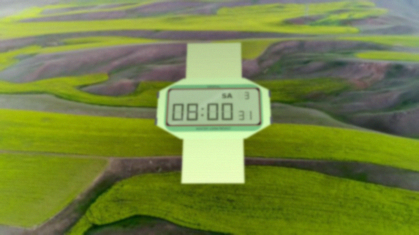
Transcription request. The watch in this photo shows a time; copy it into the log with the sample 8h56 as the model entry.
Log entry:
8h00
